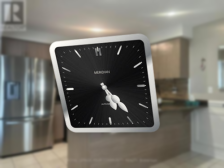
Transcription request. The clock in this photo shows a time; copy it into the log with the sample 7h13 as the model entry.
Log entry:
5h24
